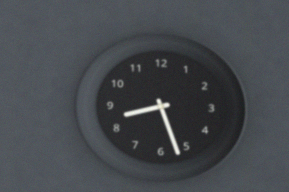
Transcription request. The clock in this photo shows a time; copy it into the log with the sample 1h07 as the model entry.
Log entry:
8h27
